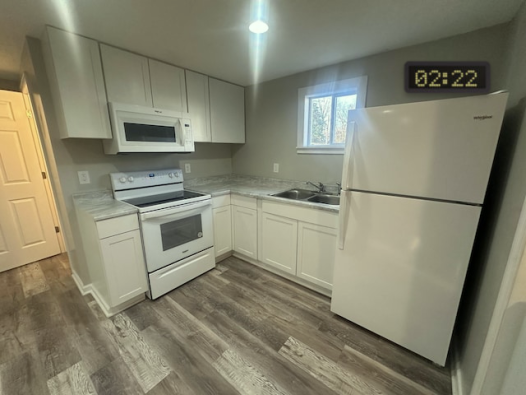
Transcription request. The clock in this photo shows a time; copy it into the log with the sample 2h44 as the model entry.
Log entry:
2h22
